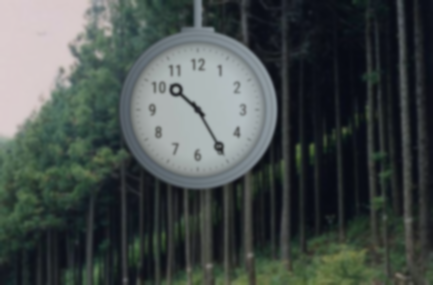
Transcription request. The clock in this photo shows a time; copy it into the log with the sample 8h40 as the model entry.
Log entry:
10h25
